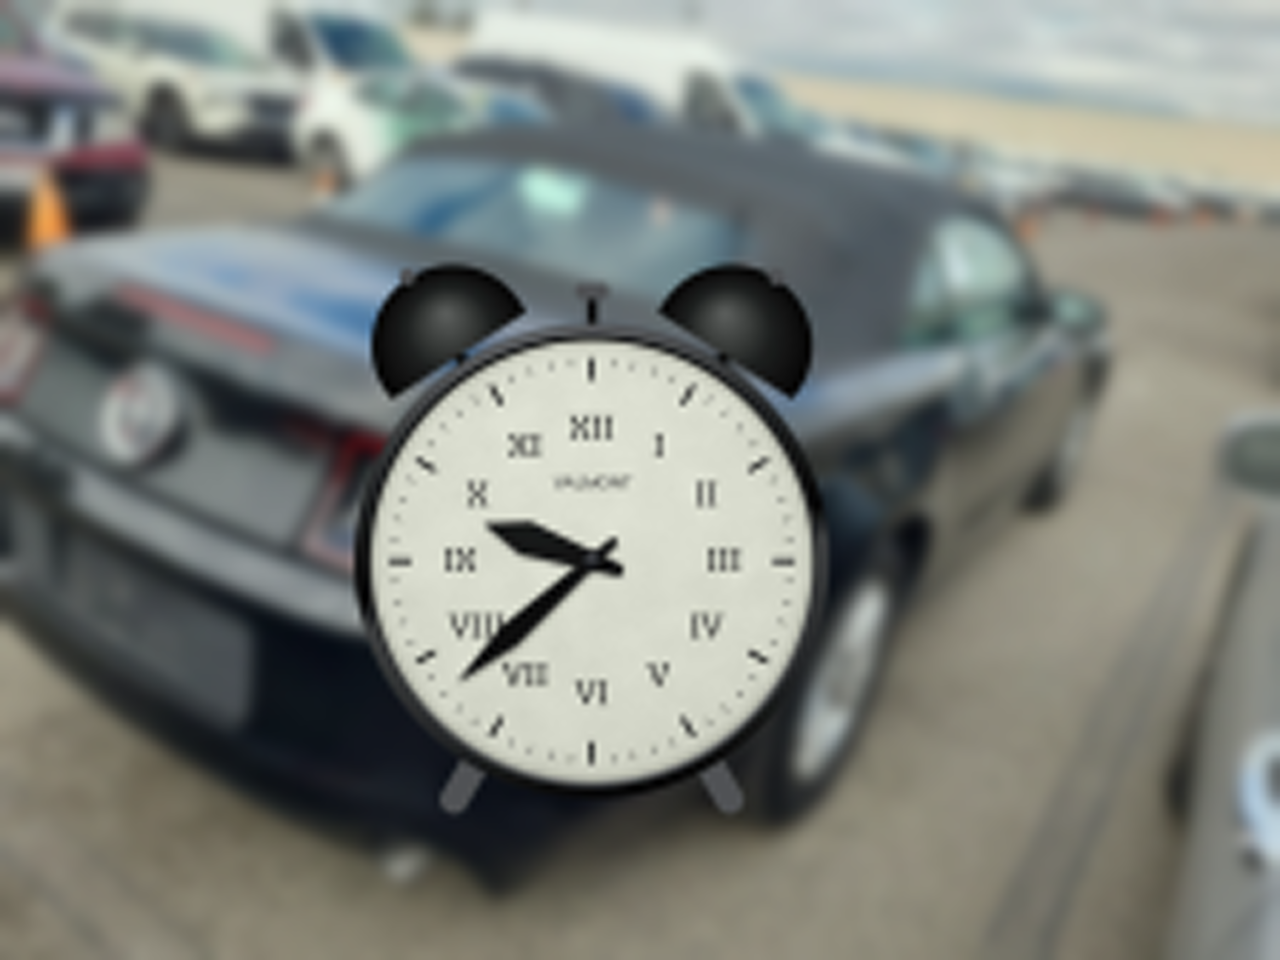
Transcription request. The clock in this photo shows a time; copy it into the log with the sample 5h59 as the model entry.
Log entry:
9h38
